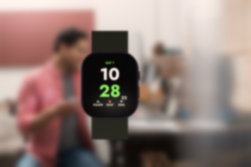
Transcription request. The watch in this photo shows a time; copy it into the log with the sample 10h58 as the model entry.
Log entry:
10h28
